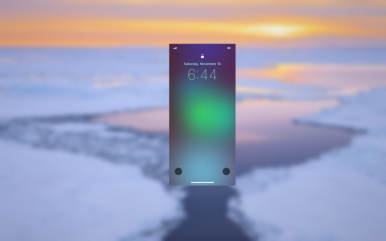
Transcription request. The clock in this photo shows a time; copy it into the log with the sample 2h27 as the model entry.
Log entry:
6h44
